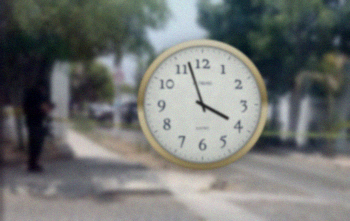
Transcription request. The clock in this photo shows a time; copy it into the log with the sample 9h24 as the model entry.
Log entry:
3h57
